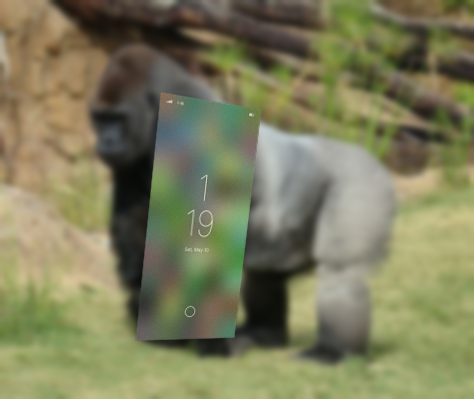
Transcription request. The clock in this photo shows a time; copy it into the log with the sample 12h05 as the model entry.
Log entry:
1h19
